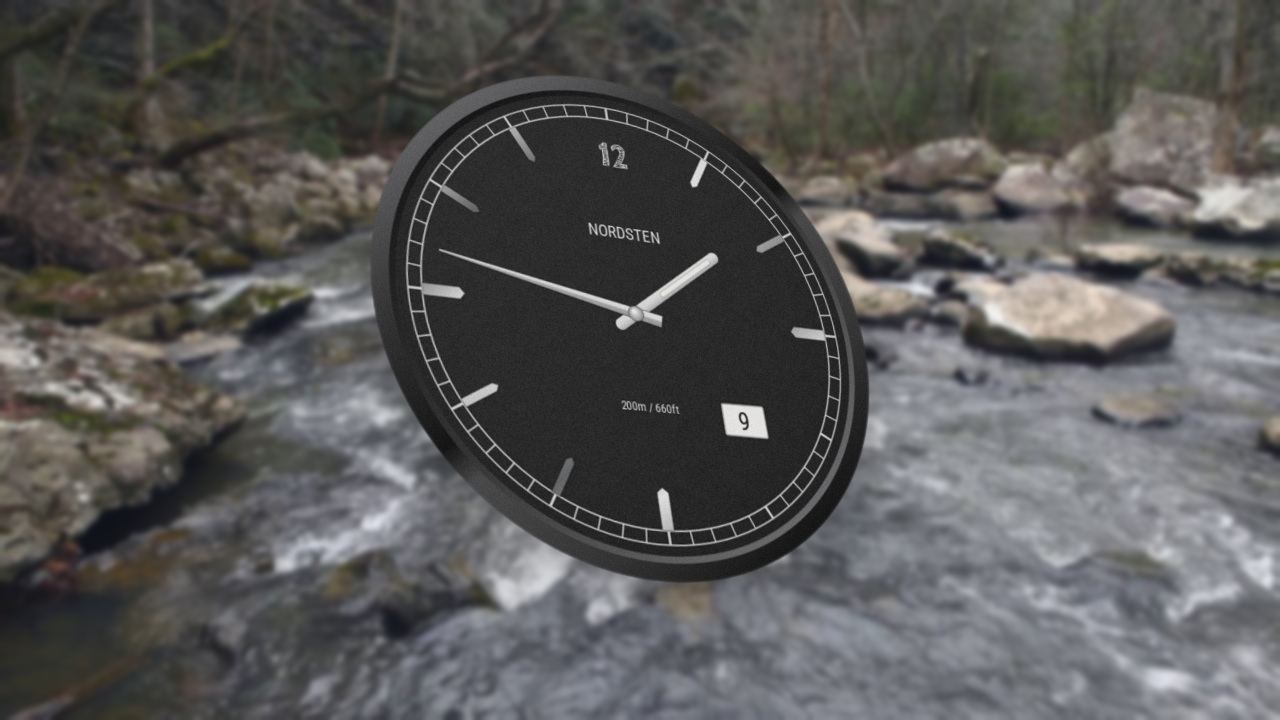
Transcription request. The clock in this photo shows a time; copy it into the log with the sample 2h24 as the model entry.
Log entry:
1h47
